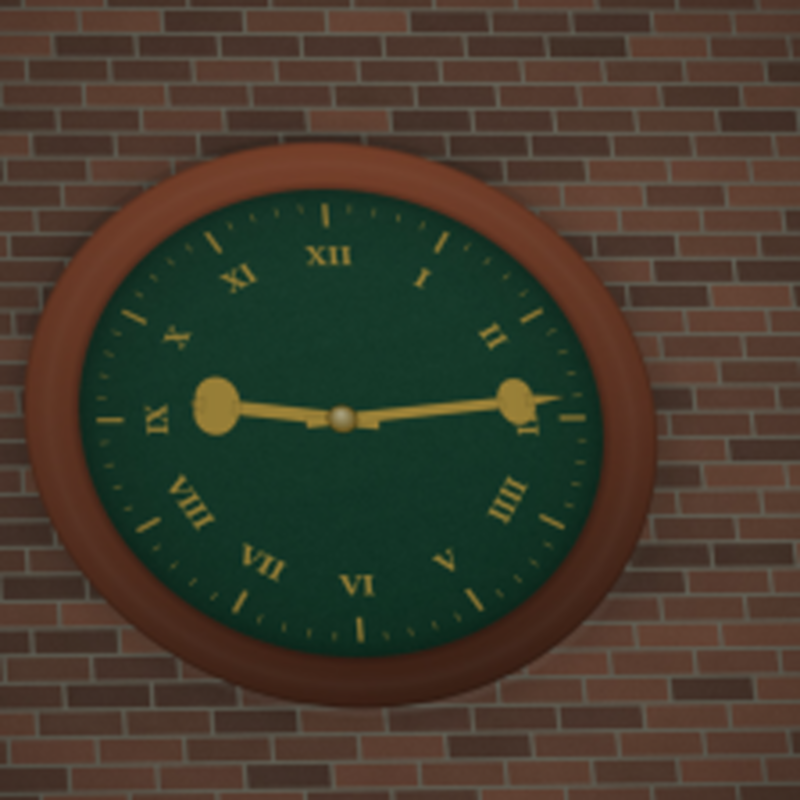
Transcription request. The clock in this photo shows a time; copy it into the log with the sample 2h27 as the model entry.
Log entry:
9h14
